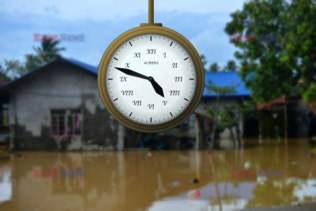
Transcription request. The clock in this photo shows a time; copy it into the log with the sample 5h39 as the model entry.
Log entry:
4h48
